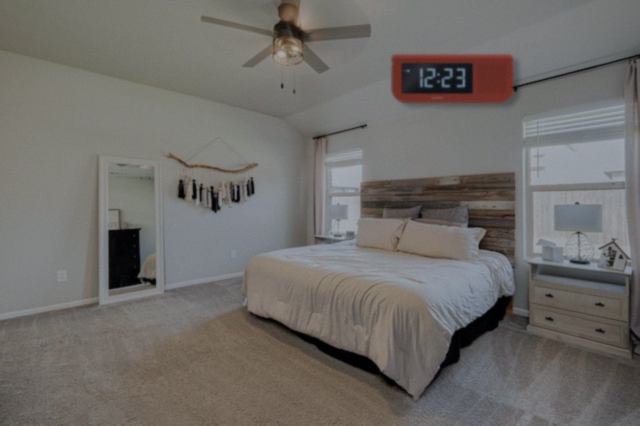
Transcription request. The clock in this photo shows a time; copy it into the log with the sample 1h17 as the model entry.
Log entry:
12h23
